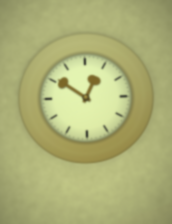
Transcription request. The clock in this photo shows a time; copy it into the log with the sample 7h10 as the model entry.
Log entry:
12h51
